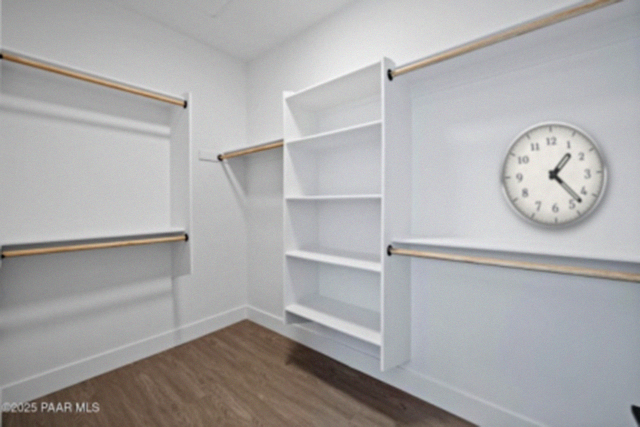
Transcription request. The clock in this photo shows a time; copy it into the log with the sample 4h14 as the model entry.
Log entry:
1h23
